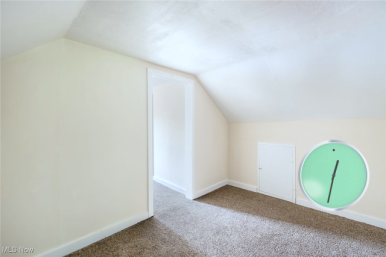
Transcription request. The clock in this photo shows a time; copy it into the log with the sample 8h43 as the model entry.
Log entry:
12h32
